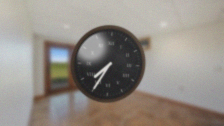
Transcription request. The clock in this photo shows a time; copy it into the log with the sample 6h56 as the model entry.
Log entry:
7h35
